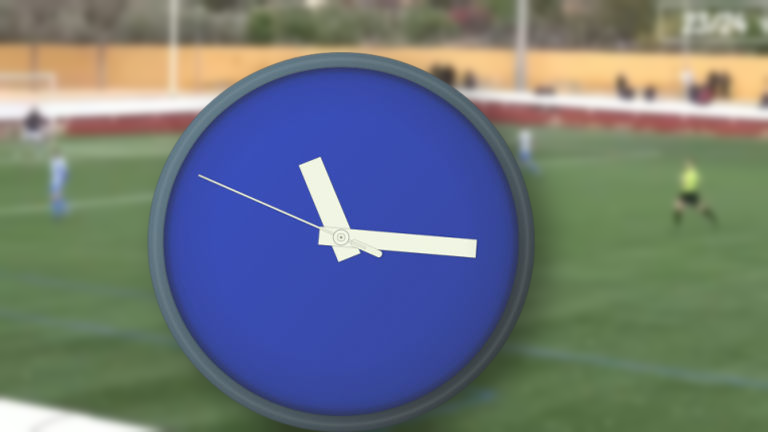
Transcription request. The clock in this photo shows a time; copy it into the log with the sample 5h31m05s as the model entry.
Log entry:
11h15m49s
